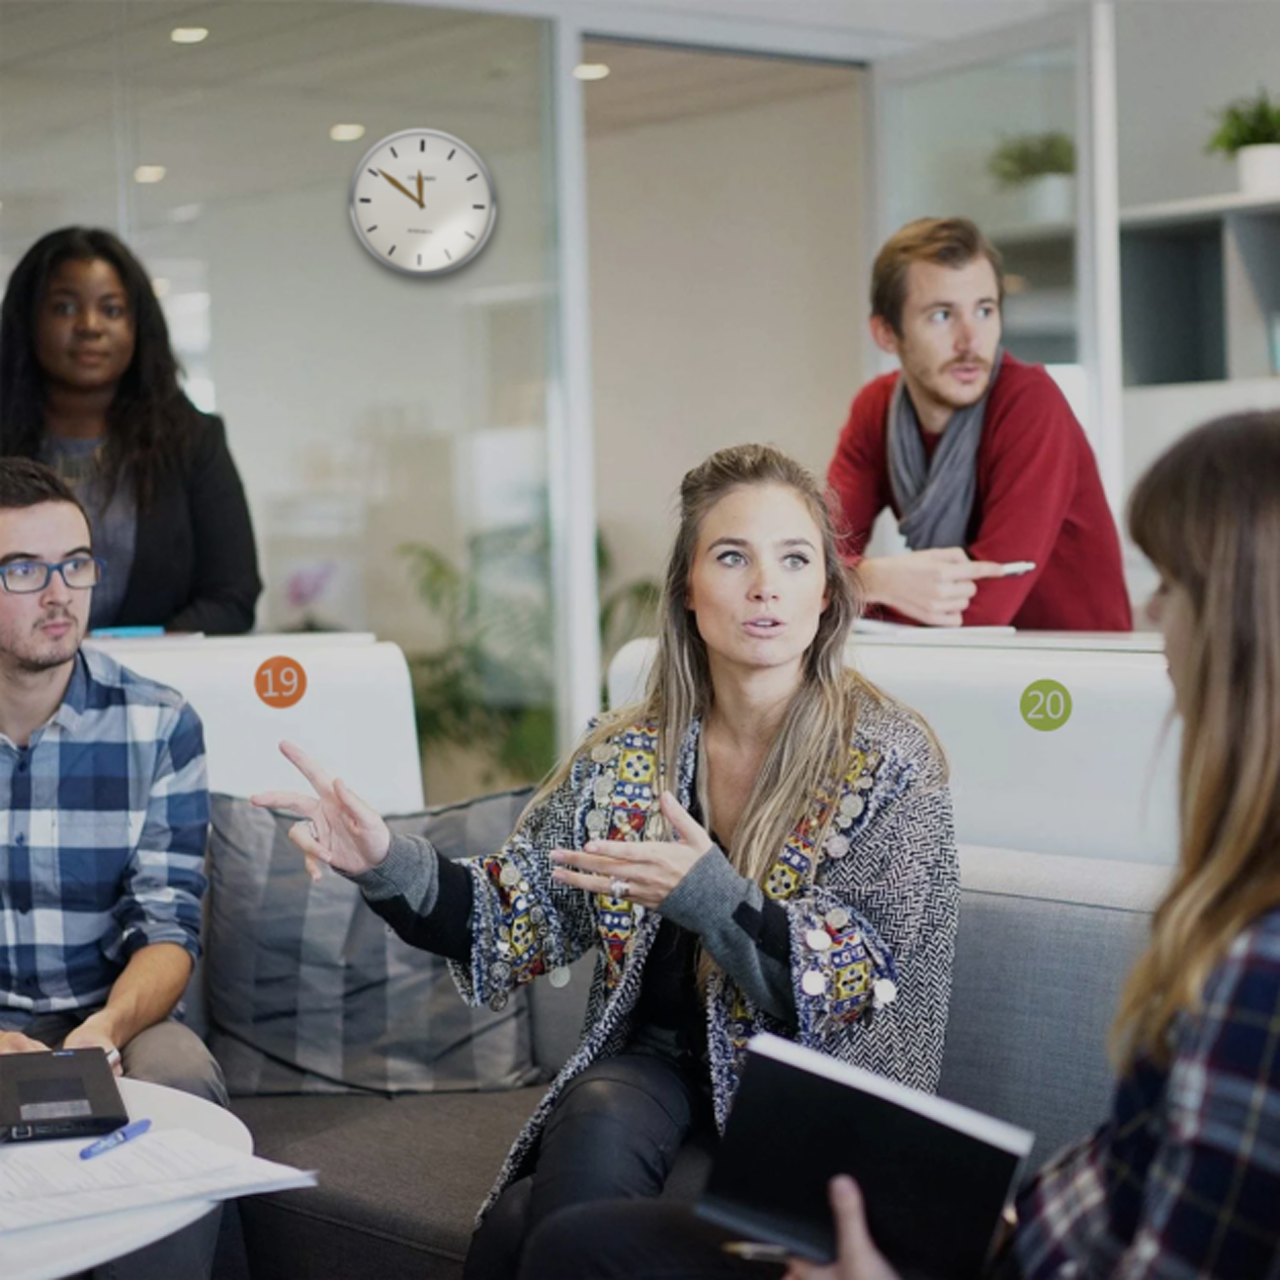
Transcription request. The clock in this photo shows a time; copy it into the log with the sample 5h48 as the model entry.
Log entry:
11h51
